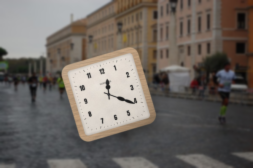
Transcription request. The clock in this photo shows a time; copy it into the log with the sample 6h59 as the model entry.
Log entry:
12h21
